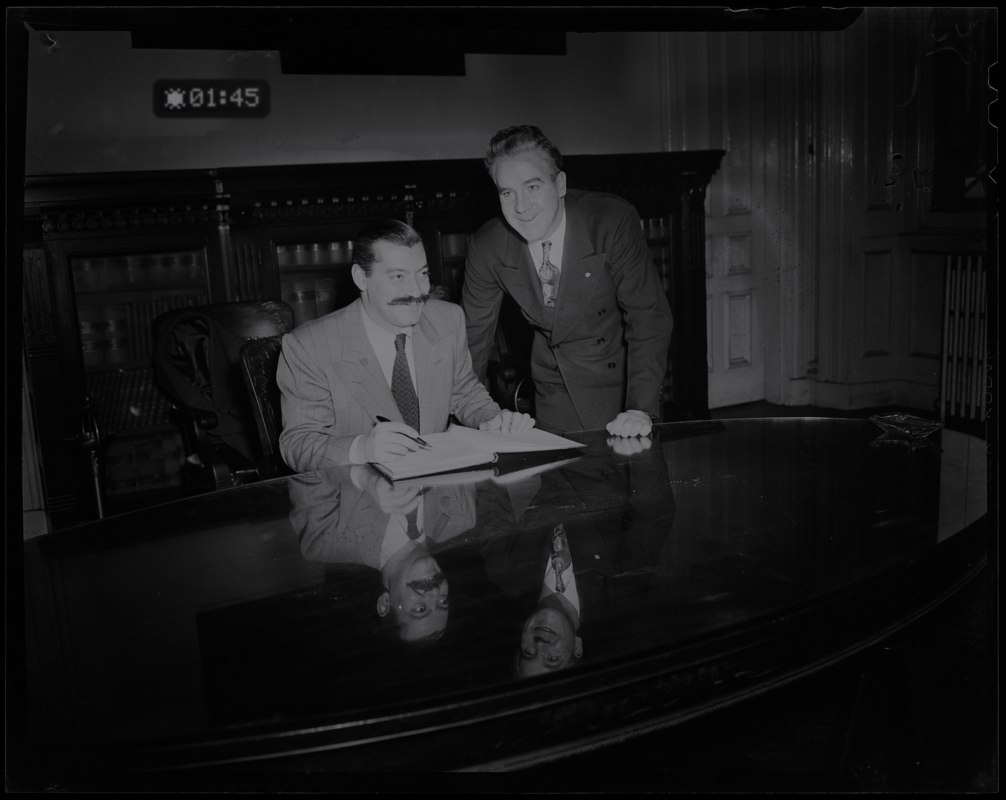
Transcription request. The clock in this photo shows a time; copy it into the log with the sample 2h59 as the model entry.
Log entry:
1h45
